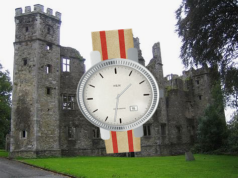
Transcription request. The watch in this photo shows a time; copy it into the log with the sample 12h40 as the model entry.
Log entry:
1h32
